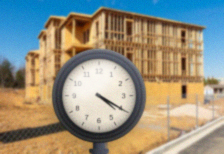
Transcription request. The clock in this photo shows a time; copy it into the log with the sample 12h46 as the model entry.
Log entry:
4h20
